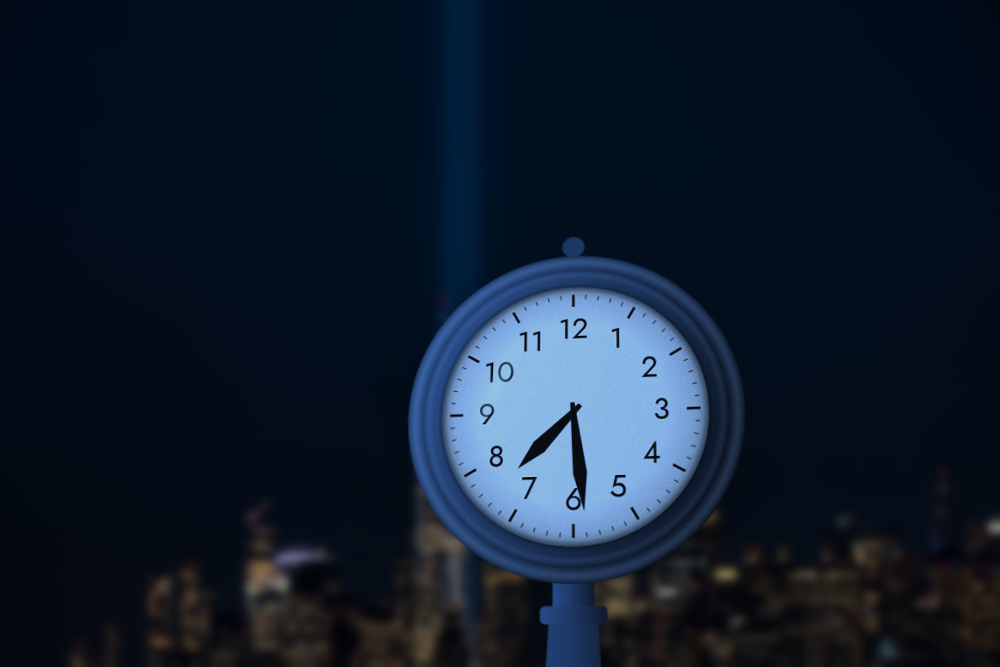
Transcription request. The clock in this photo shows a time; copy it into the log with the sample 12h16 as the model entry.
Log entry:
7h29
